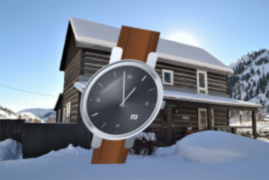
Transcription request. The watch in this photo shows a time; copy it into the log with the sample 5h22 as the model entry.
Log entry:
12h58
